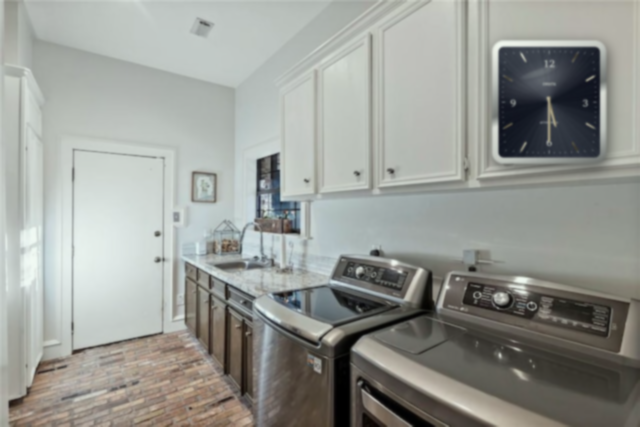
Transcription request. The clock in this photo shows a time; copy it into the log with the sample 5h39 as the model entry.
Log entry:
5h30
